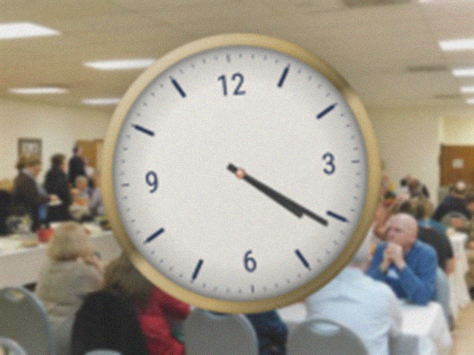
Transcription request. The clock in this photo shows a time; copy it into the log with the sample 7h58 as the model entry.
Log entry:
4h21
